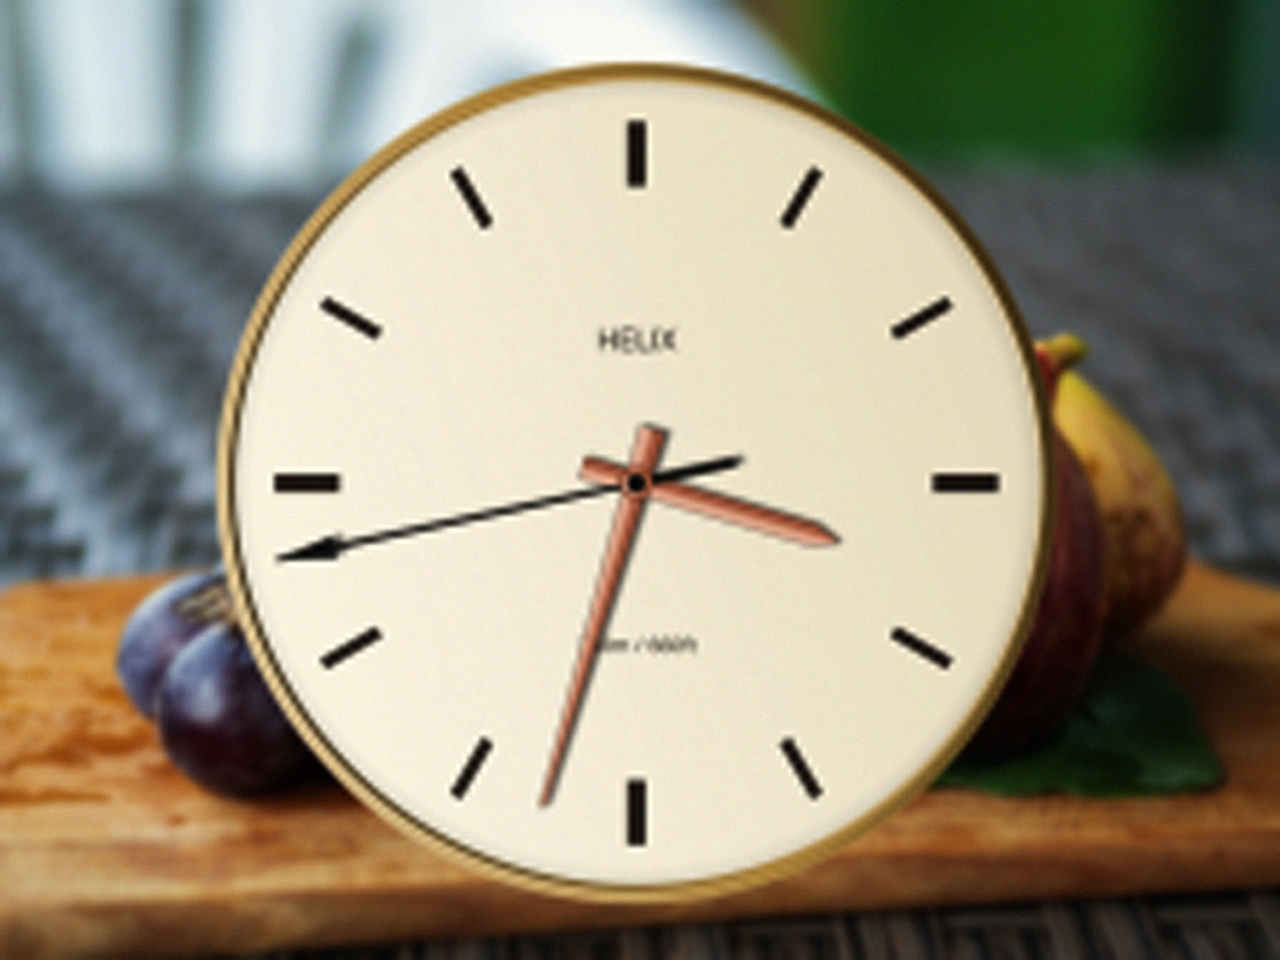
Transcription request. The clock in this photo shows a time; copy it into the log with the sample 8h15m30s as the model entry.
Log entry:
3h32m43s
